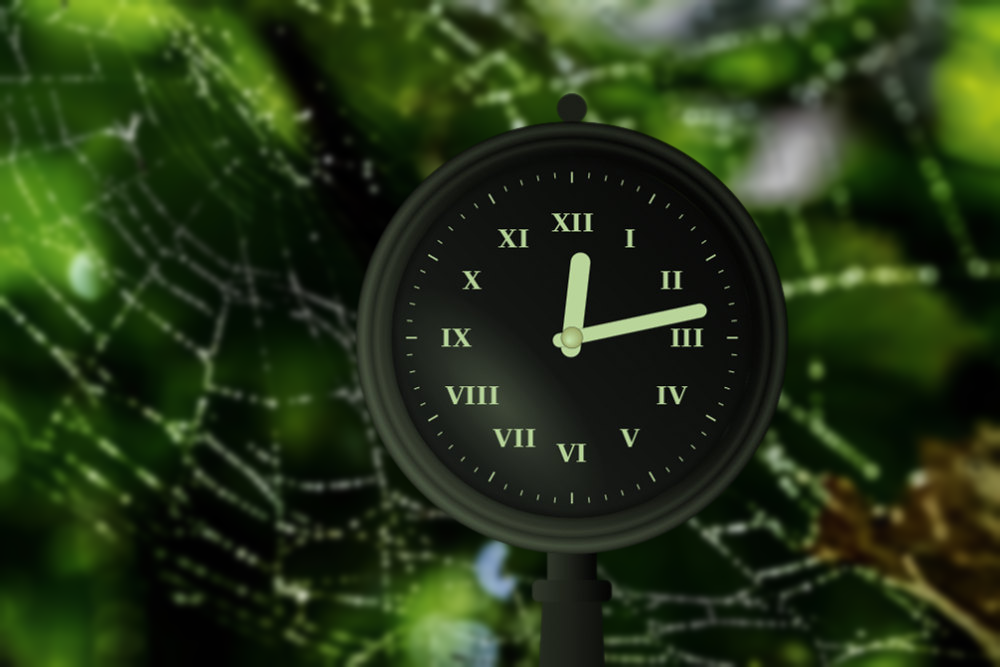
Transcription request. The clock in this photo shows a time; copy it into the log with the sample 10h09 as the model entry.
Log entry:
12h13
